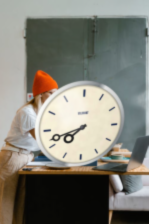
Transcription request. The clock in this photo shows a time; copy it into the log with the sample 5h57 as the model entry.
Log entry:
7h42
